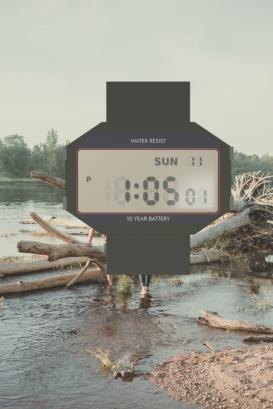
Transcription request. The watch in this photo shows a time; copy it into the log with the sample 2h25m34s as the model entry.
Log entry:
1h05m01s
